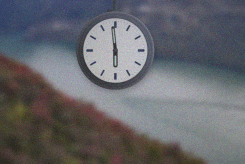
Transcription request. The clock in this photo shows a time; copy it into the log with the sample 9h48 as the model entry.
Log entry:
5h59
